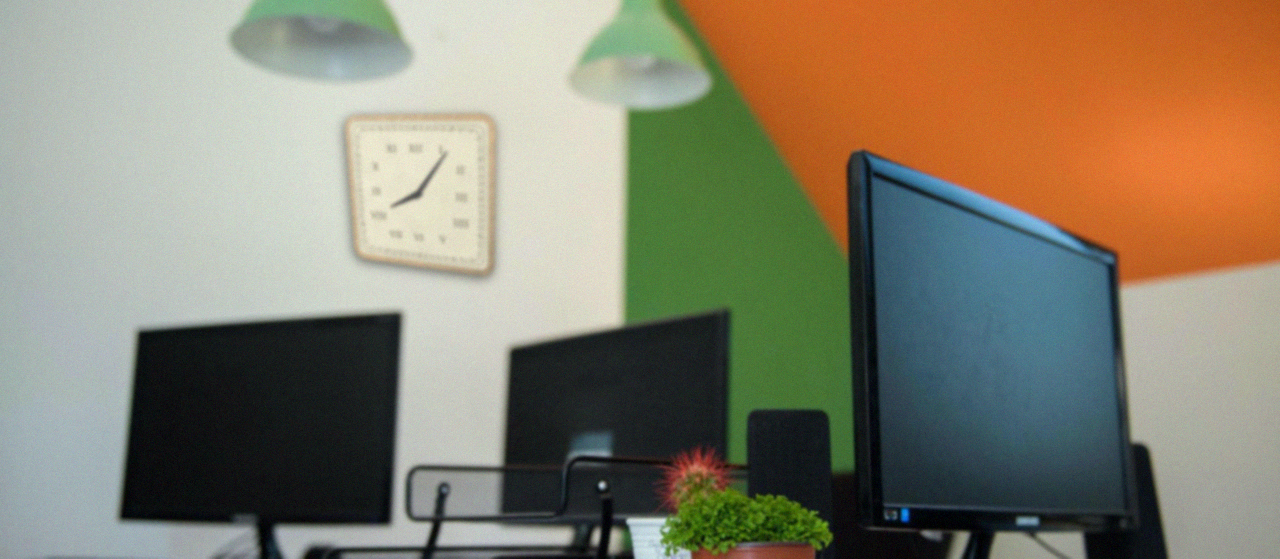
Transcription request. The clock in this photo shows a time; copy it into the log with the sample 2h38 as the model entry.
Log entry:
8h06
